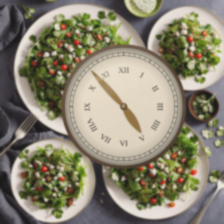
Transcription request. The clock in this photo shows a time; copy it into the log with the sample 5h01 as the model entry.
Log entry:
4h53
